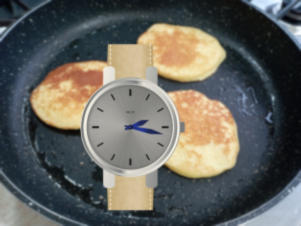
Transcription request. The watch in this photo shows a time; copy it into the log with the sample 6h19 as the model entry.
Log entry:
2h17
